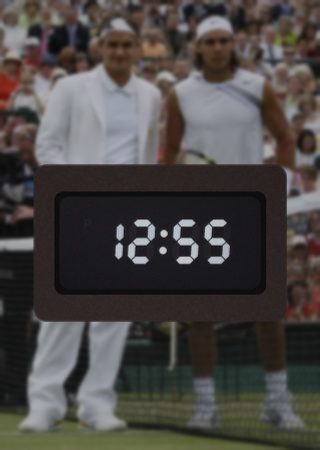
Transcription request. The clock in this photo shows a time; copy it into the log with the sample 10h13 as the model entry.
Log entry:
12h55
